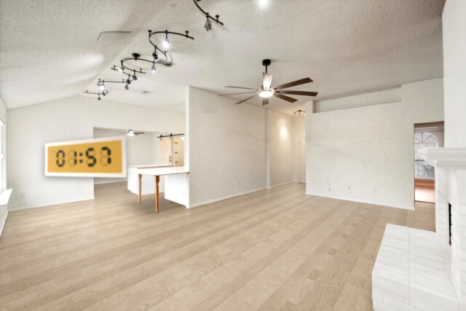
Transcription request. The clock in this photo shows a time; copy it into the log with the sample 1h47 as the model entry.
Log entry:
1h57
